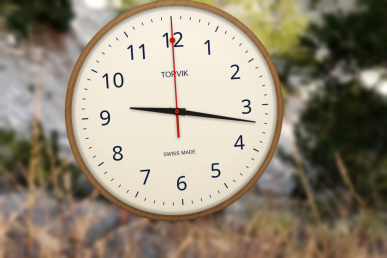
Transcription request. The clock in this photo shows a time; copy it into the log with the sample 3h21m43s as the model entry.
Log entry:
9h17m00s
